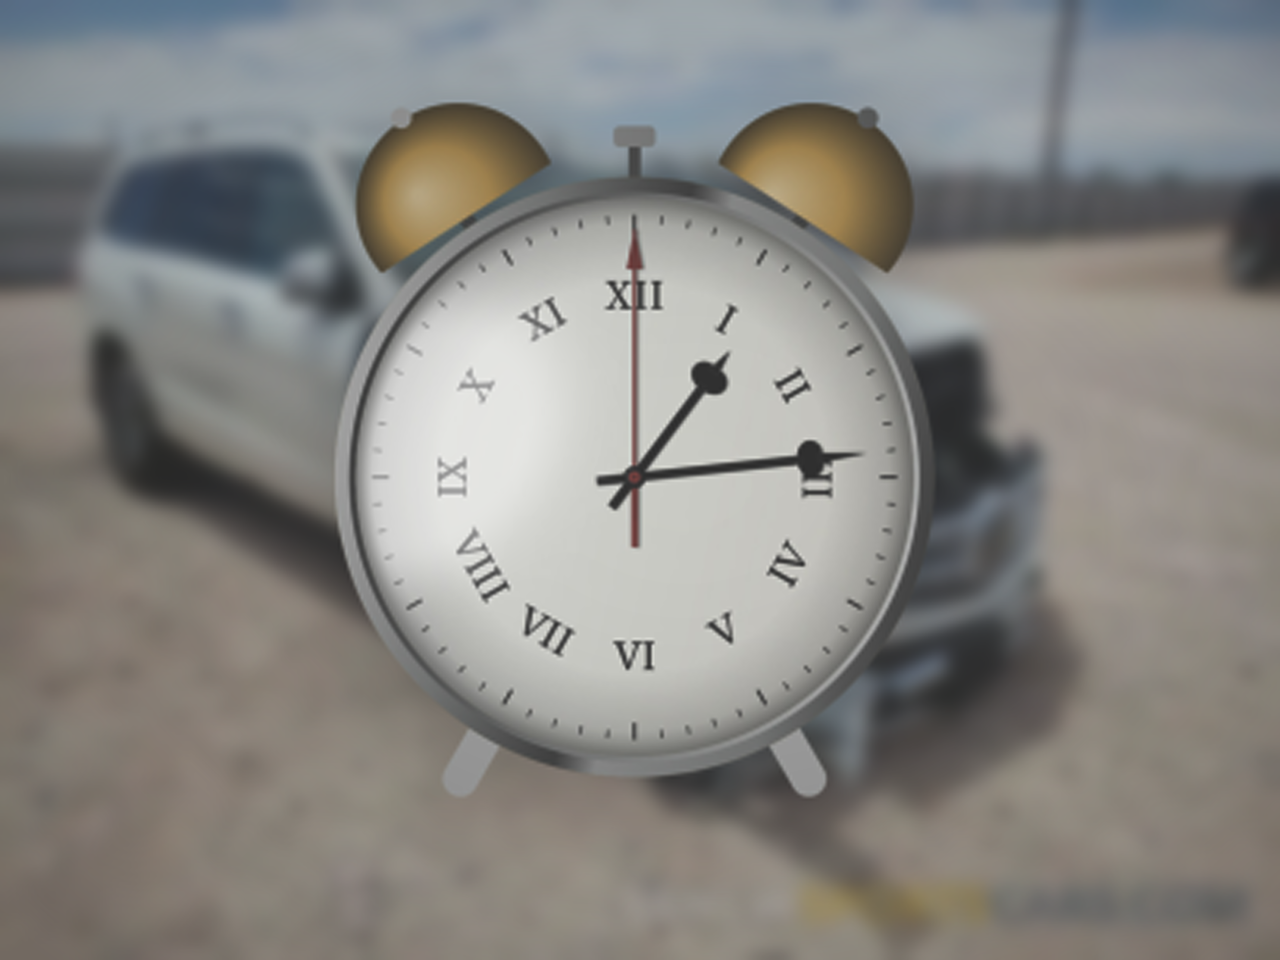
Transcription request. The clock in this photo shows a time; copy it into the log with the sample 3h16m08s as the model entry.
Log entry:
1h14m00s
